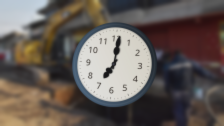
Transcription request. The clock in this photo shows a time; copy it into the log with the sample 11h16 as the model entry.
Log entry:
7h01
